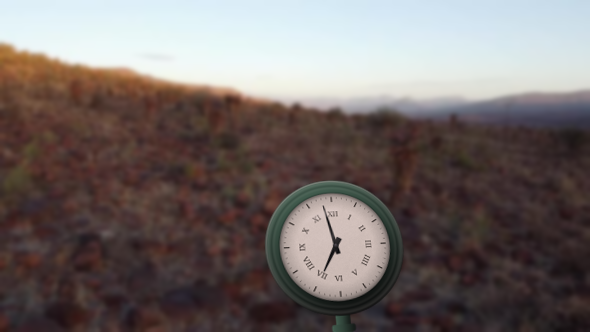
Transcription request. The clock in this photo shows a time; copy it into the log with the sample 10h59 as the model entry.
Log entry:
6h58
